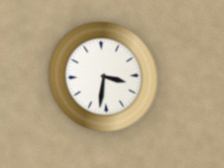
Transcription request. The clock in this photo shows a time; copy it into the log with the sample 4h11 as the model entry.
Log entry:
3h32
